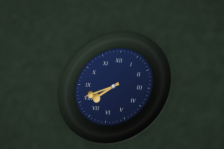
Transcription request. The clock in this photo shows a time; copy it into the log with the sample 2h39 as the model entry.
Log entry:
7h41
